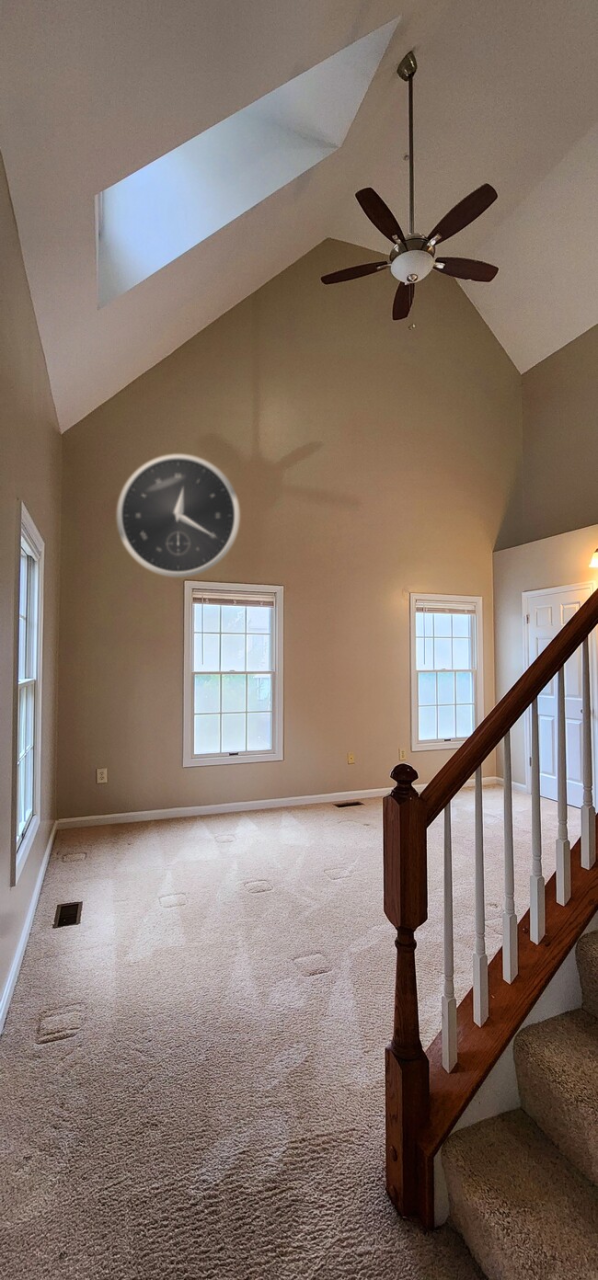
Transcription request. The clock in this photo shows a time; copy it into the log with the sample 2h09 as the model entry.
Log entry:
12h20
